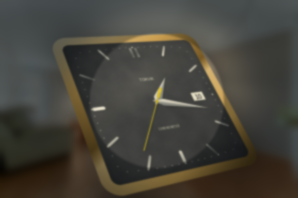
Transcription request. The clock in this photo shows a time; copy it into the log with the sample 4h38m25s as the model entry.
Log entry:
1h17m36s
